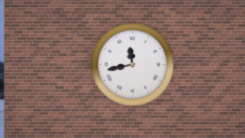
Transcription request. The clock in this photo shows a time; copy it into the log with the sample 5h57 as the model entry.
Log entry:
11h43
